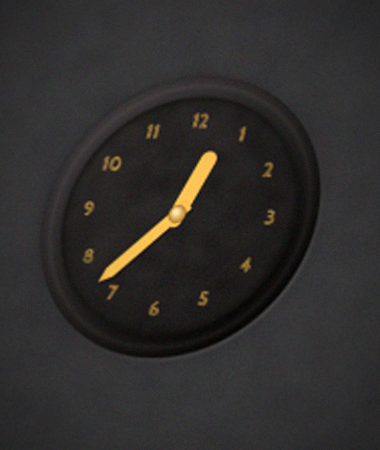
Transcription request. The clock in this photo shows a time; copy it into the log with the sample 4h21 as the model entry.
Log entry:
12h37
